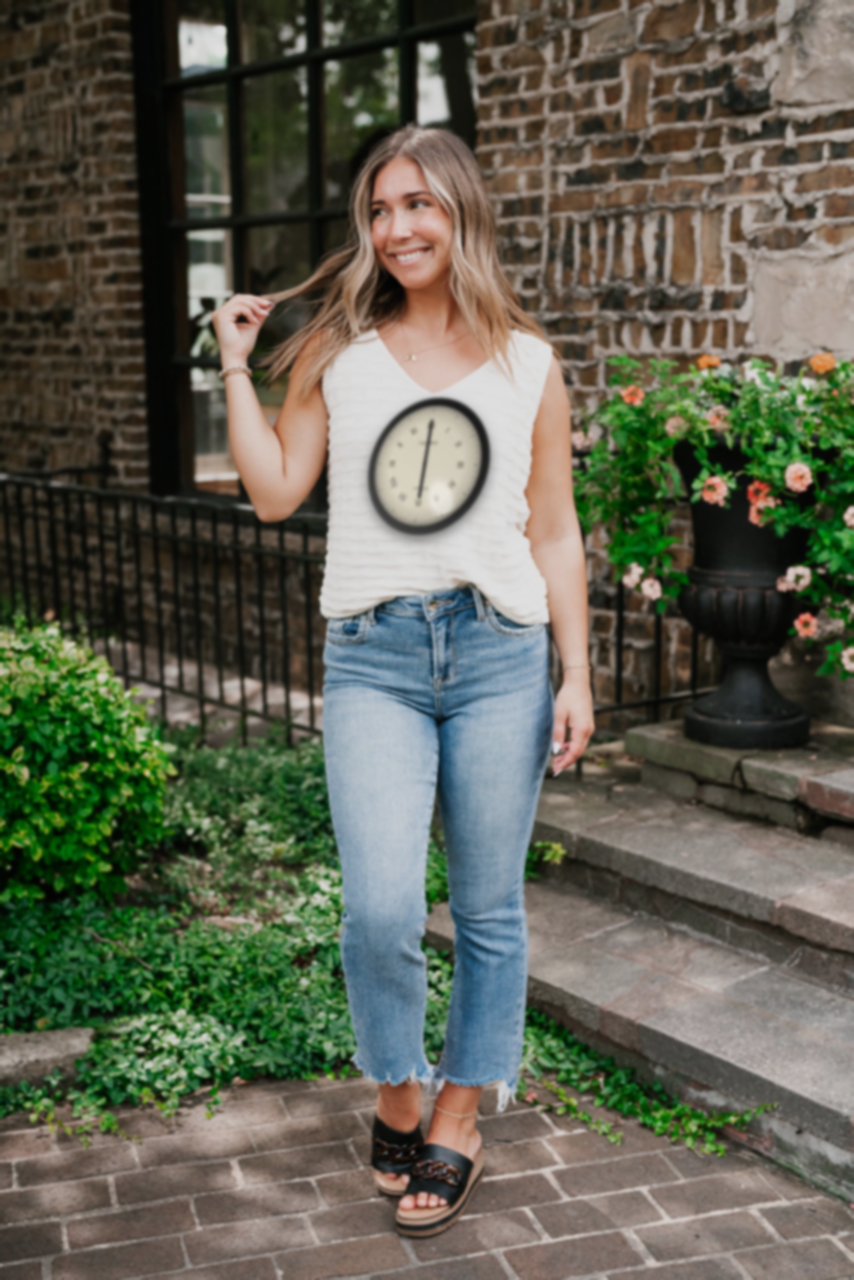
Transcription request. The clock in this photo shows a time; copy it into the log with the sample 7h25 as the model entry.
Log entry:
6h00
